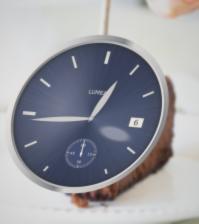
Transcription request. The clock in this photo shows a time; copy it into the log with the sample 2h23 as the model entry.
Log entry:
12h44
